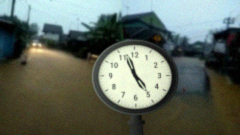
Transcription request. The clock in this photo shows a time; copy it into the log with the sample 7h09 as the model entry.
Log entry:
4h57
